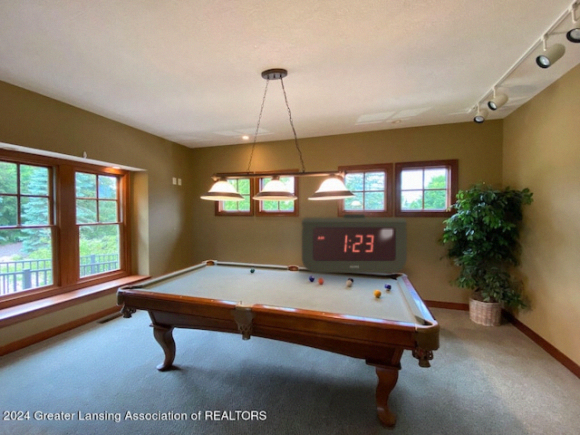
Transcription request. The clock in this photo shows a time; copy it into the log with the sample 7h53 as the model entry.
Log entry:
1h23
